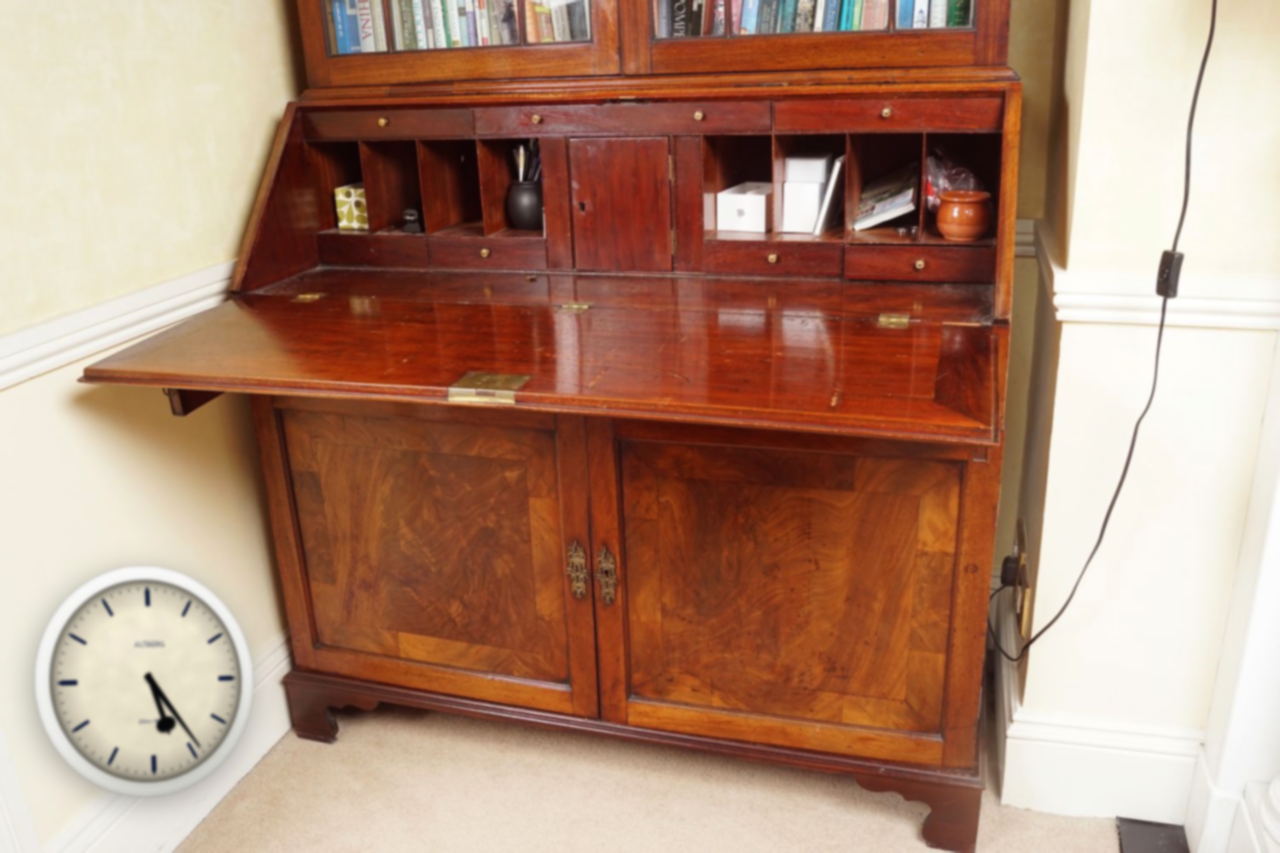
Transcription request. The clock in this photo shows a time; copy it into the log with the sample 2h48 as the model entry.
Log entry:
5h24
